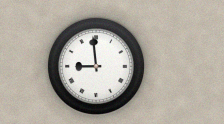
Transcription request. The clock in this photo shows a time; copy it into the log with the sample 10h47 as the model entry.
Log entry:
8h59
